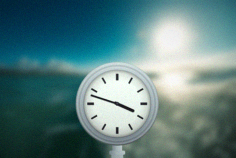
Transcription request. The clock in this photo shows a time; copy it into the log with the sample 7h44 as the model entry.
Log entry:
3h48
